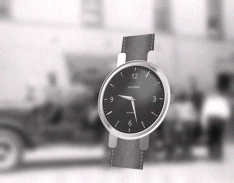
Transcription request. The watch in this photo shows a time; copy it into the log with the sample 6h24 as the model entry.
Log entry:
9h27
